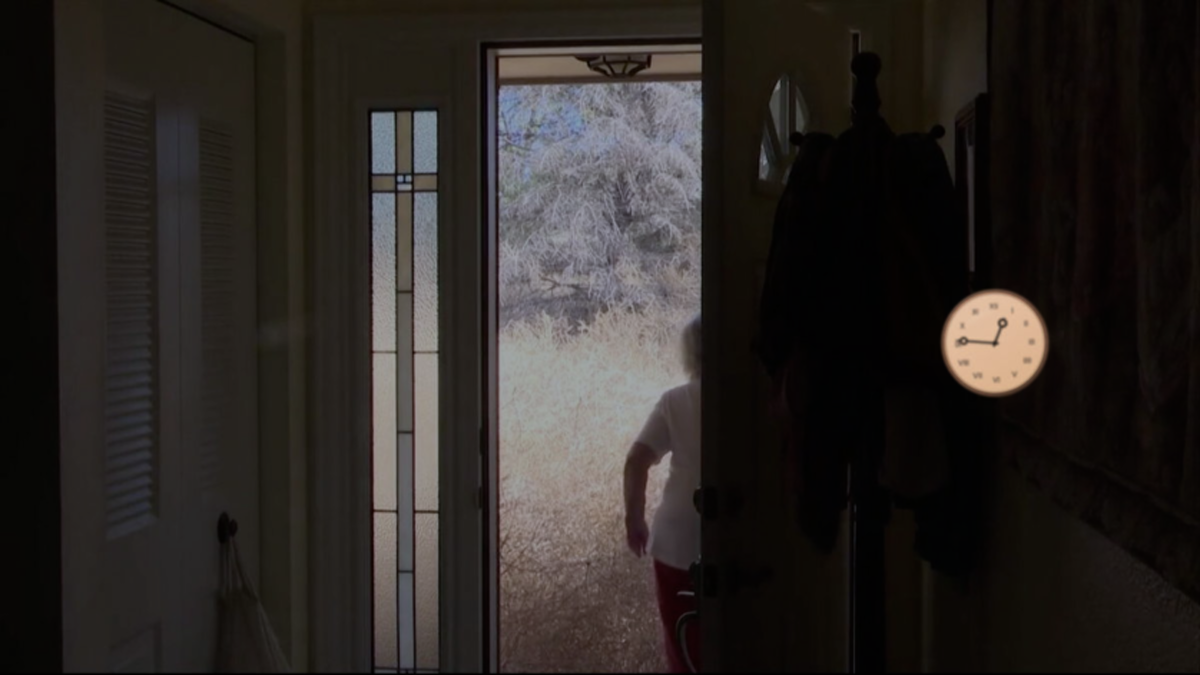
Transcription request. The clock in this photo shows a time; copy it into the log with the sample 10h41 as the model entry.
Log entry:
12h46
